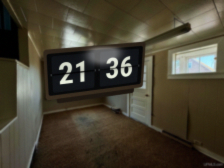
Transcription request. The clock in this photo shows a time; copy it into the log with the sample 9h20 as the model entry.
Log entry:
21h36
